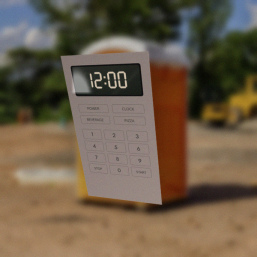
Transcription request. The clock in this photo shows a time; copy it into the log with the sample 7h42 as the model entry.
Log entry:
12h00
